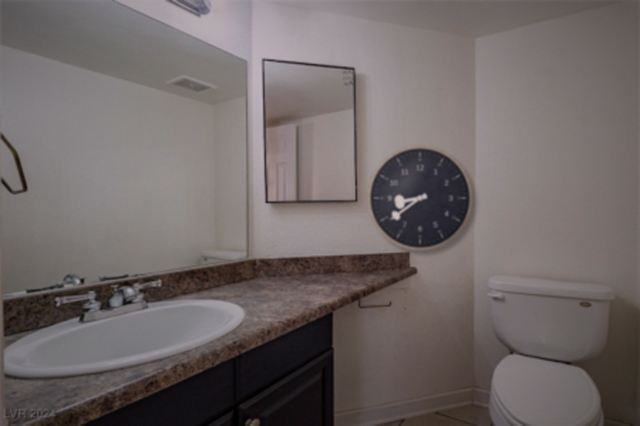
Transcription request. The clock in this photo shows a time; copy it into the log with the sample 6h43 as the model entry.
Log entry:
8h39
